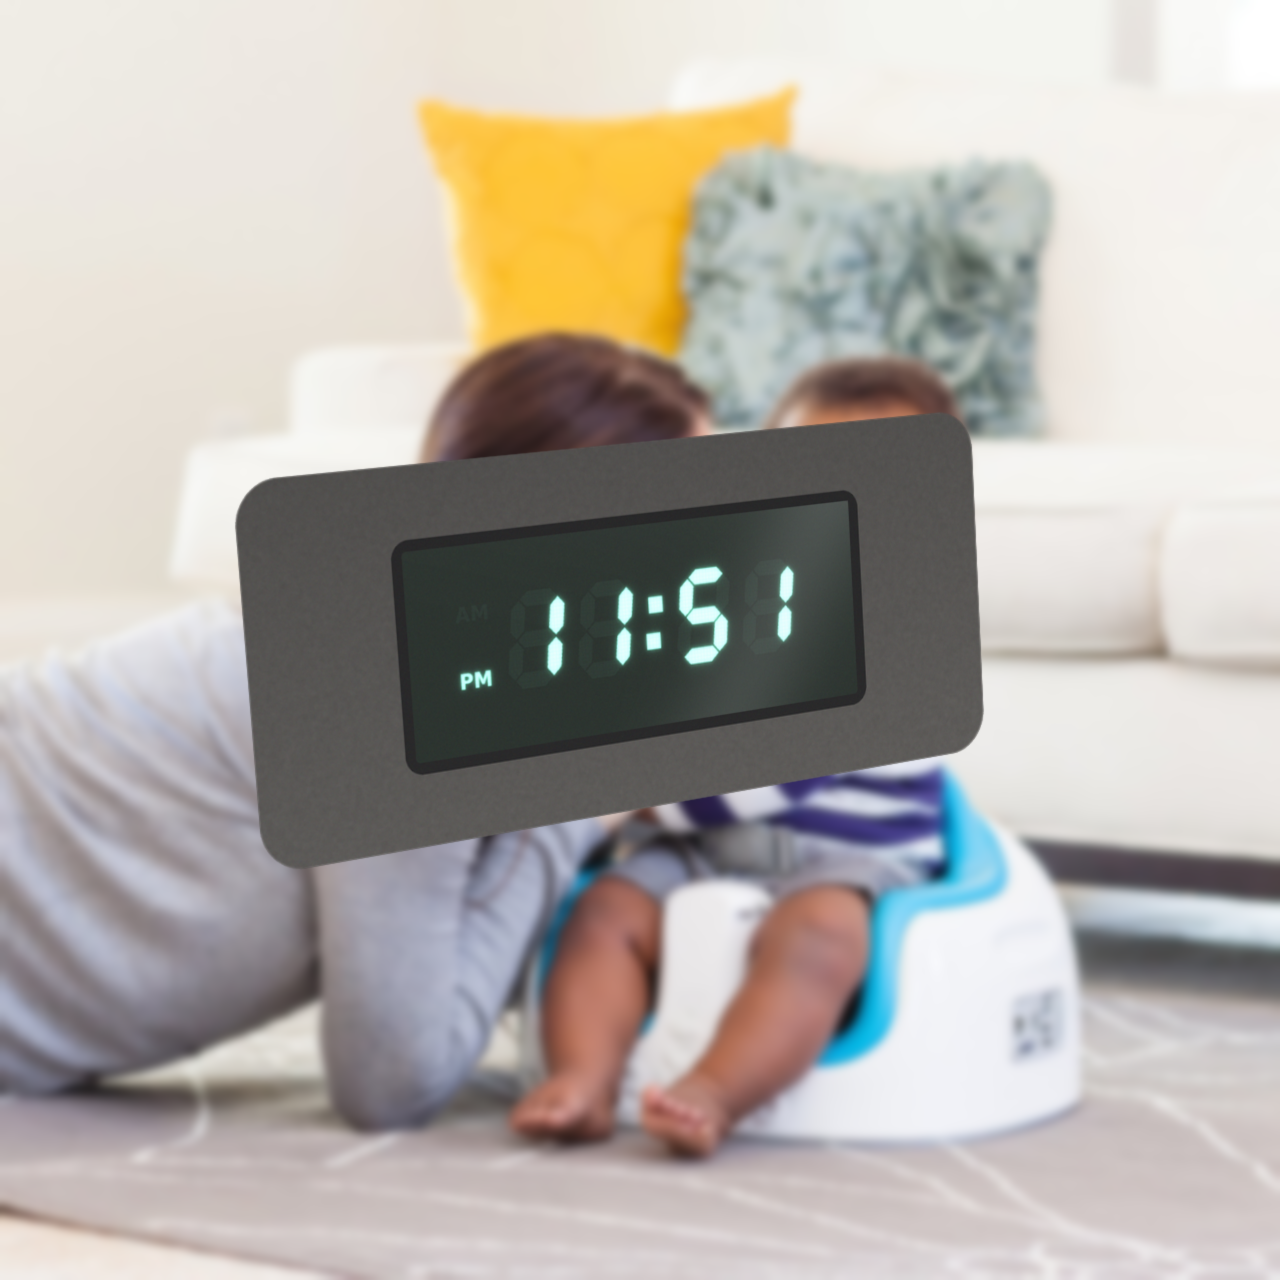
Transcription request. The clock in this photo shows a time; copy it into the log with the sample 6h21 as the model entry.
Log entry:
11h51
